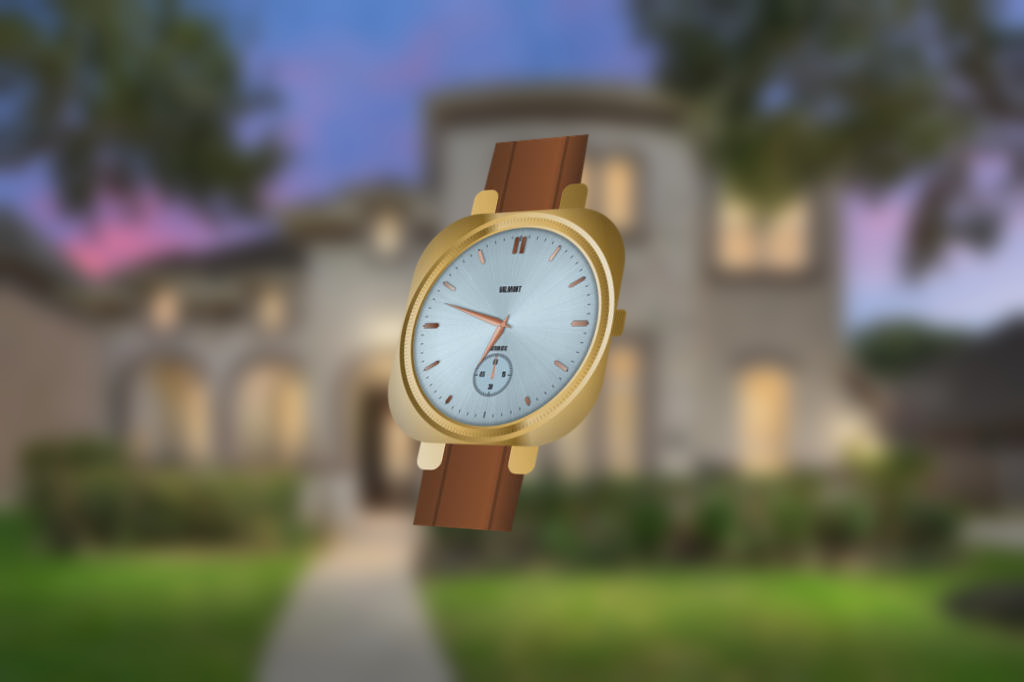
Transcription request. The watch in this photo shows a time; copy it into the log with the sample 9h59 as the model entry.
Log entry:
6h48
